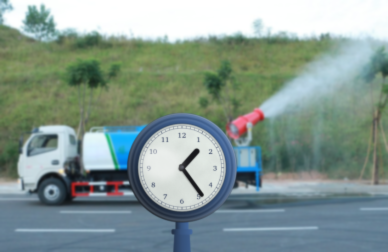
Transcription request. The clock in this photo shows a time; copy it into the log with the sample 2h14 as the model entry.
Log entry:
1h24
